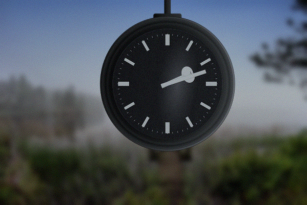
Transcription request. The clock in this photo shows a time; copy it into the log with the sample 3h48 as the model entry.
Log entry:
2h12
